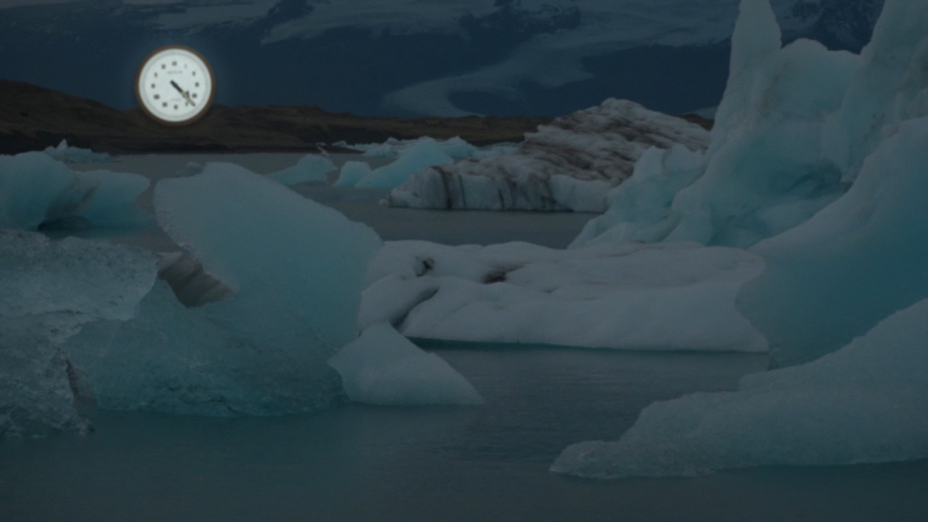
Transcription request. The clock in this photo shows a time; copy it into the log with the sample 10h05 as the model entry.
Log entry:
4h23
